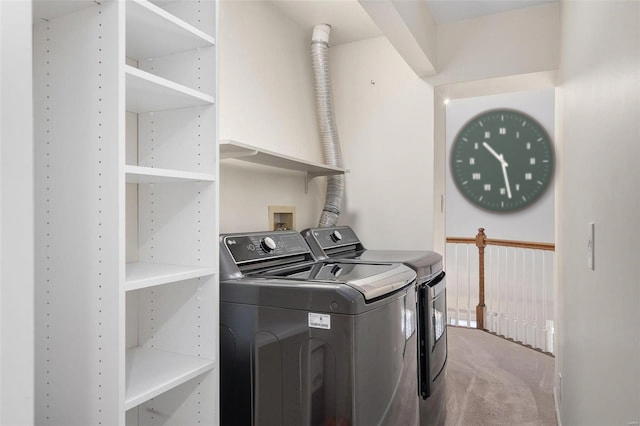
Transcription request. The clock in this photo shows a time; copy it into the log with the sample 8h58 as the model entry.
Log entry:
10h28
